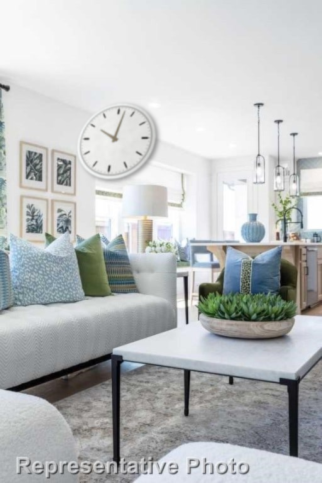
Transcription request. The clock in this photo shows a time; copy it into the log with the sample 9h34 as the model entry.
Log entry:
10h02
